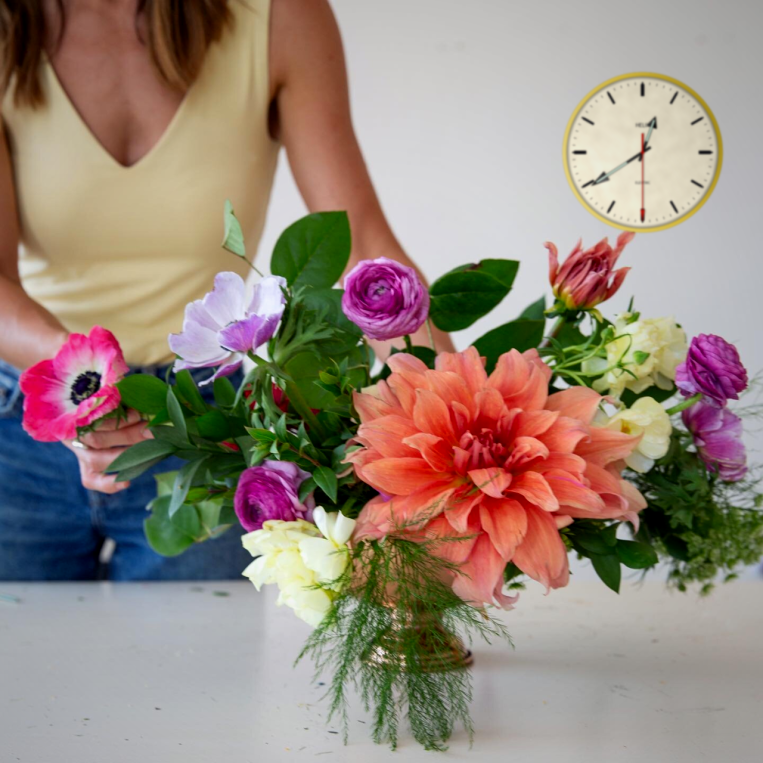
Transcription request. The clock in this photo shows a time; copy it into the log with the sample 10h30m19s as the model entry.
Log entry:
12h39m30s
